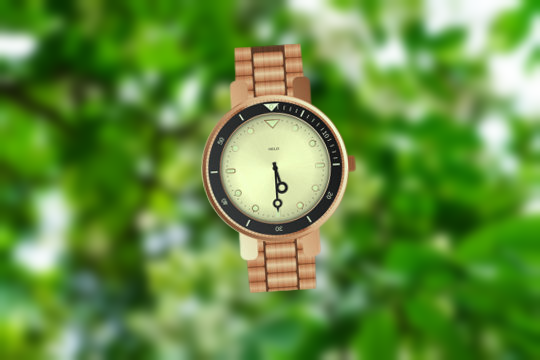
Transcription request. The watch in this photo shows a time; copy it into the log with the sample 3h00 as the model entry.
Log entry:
5h30
